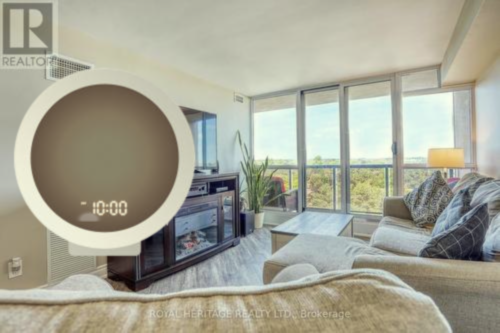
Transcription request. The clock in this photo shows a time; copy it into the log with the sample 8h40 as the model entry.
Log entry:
10h00
